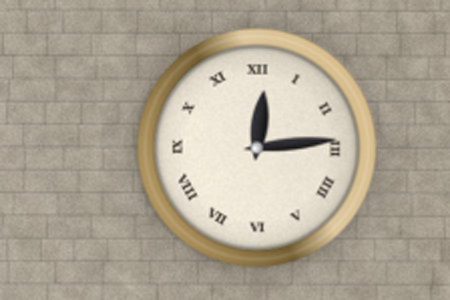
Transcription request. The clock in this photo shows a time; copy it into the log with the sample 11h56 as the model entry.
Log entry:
12h14
